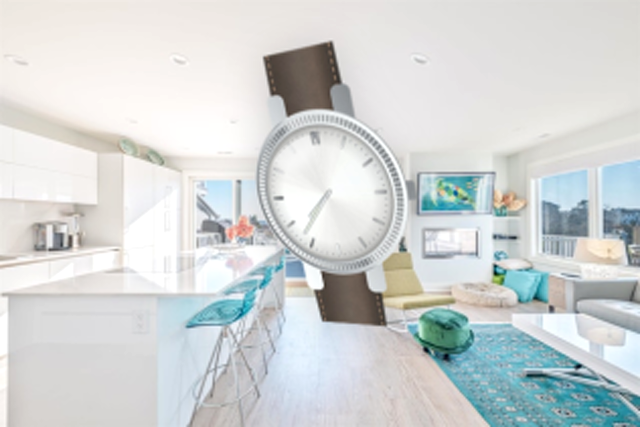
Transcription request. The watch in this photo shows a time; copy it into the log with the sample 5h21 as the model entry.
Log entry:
7h37
